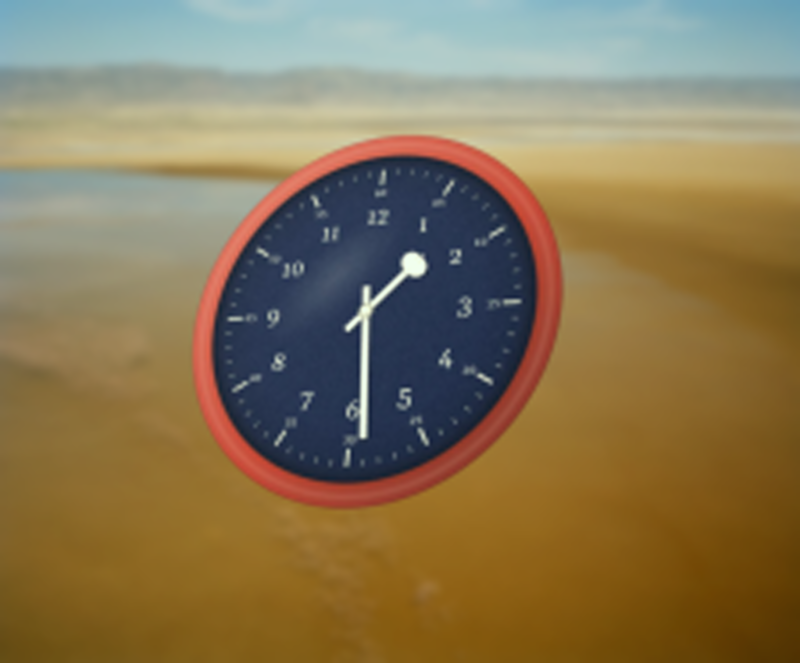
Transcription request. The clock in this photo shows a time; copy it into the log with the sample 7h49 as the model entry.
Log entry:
1h29
